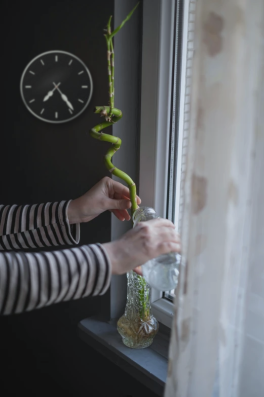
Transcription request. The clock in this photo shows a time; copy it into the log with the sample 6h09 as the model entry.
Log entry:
7h24
